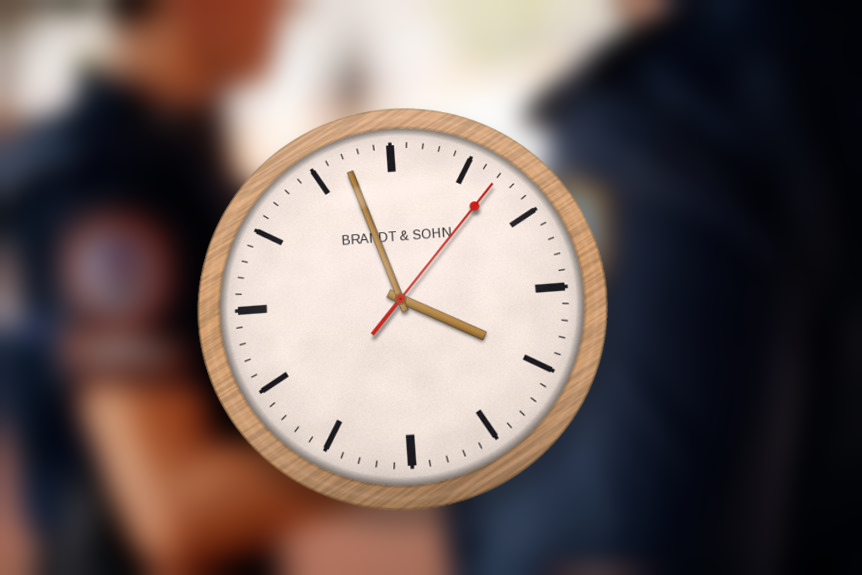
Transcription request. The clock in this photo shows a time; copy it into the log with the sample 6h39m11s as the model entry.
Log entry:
3h57m07s
